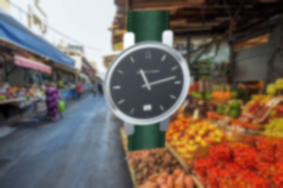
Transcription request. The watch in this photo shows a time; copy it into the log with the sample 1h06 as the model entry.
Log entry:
11h13
